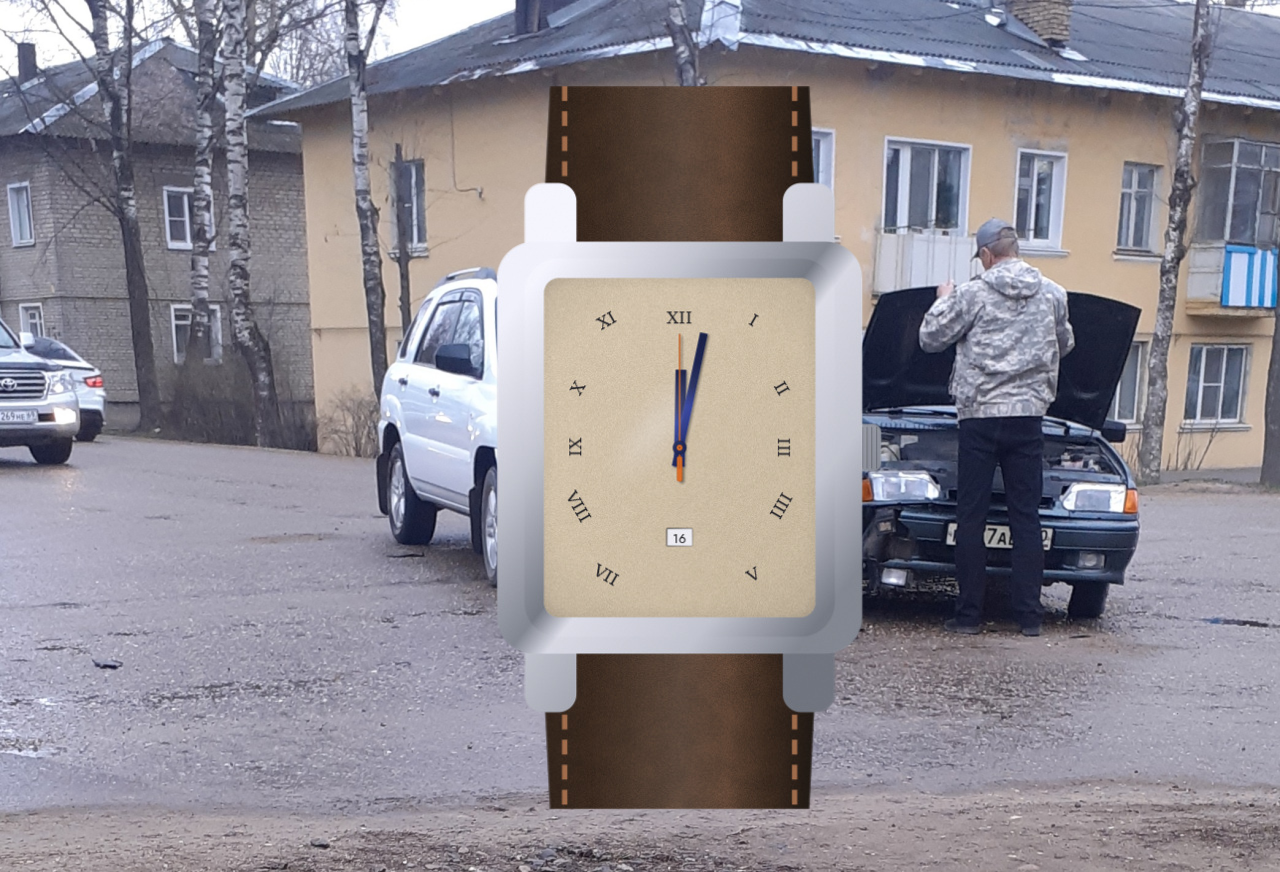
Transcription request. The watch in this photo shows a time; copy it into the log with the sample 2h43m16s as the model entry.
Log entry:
12h02m00s
